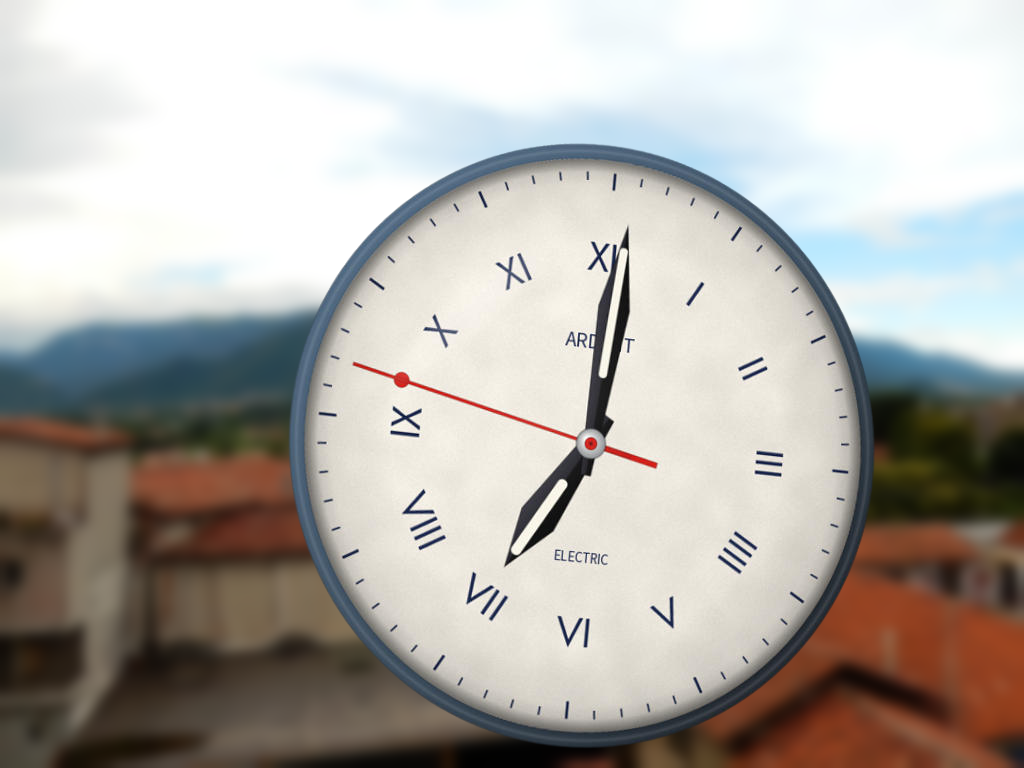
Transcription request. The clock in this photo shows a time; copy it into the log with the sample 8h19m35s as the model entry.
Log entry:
7h00m47s
